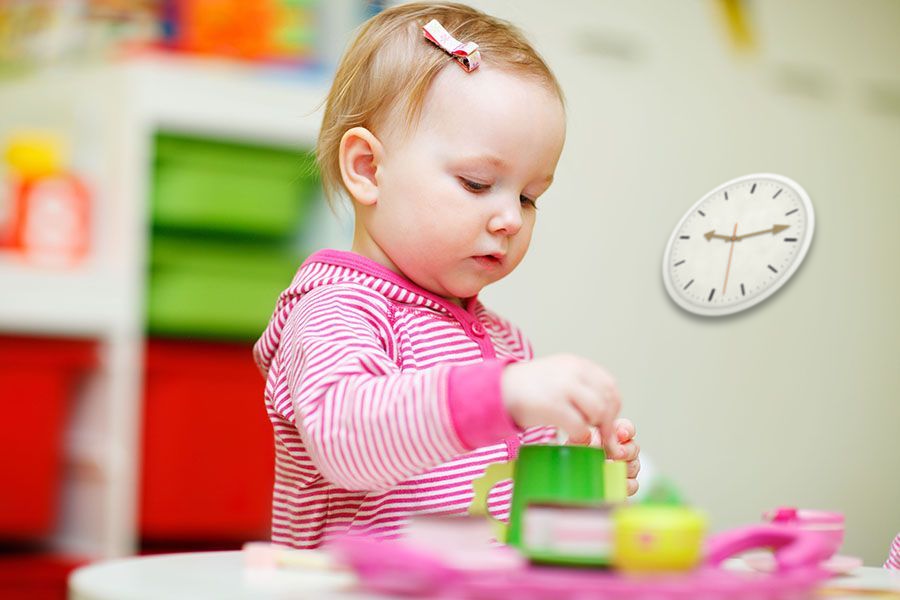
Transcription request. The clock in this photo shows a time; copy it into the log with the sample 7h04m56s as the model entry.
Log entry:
9h12m28s
